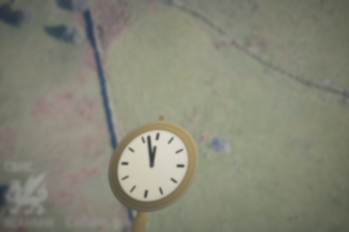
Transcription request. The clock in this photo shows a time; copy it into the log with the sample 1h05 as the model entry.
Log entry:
11h57
